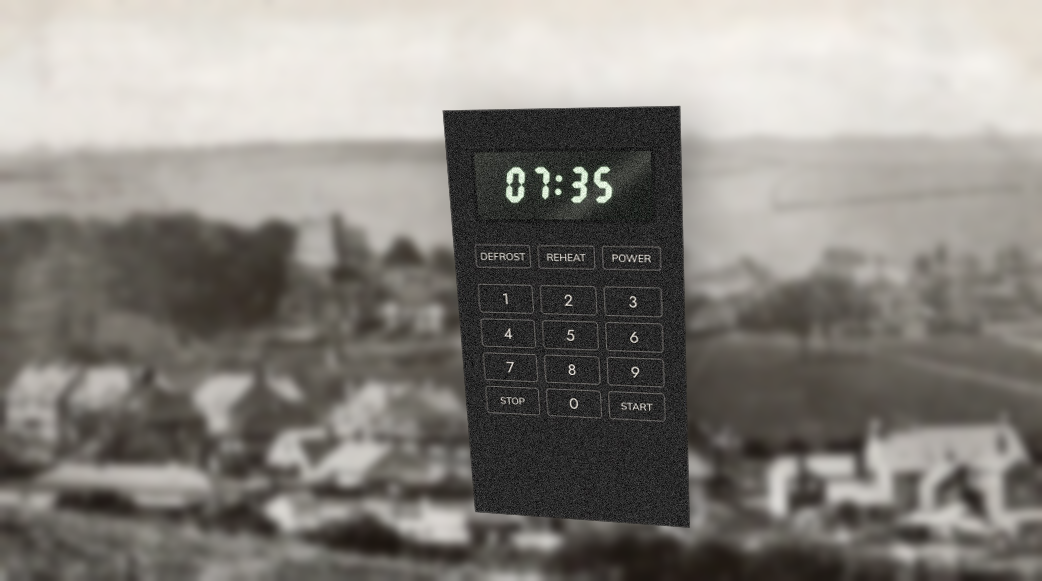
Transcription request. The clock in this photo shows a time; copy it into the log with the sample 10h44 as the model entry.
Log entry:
7h35
